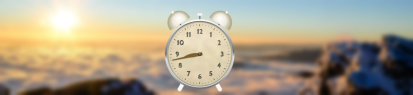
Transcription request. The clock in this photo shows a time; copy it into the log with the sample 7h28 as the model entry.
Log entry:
8h43
